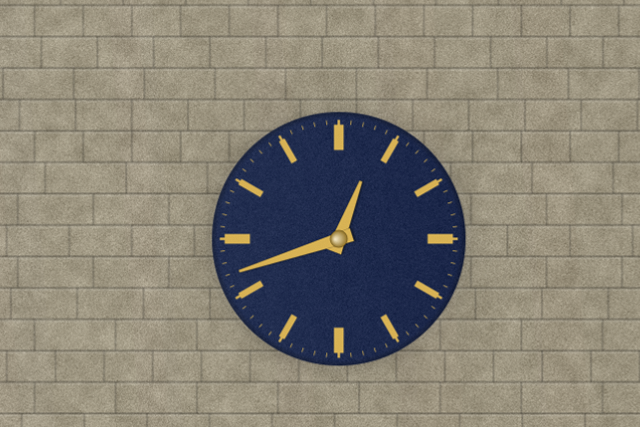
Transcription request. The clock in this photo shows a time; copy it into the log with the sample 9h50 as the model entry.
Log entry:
12h42
